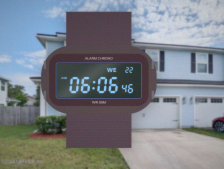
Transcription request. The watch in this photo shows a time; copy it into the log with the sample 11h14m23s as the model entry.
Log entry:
6h06m46s
